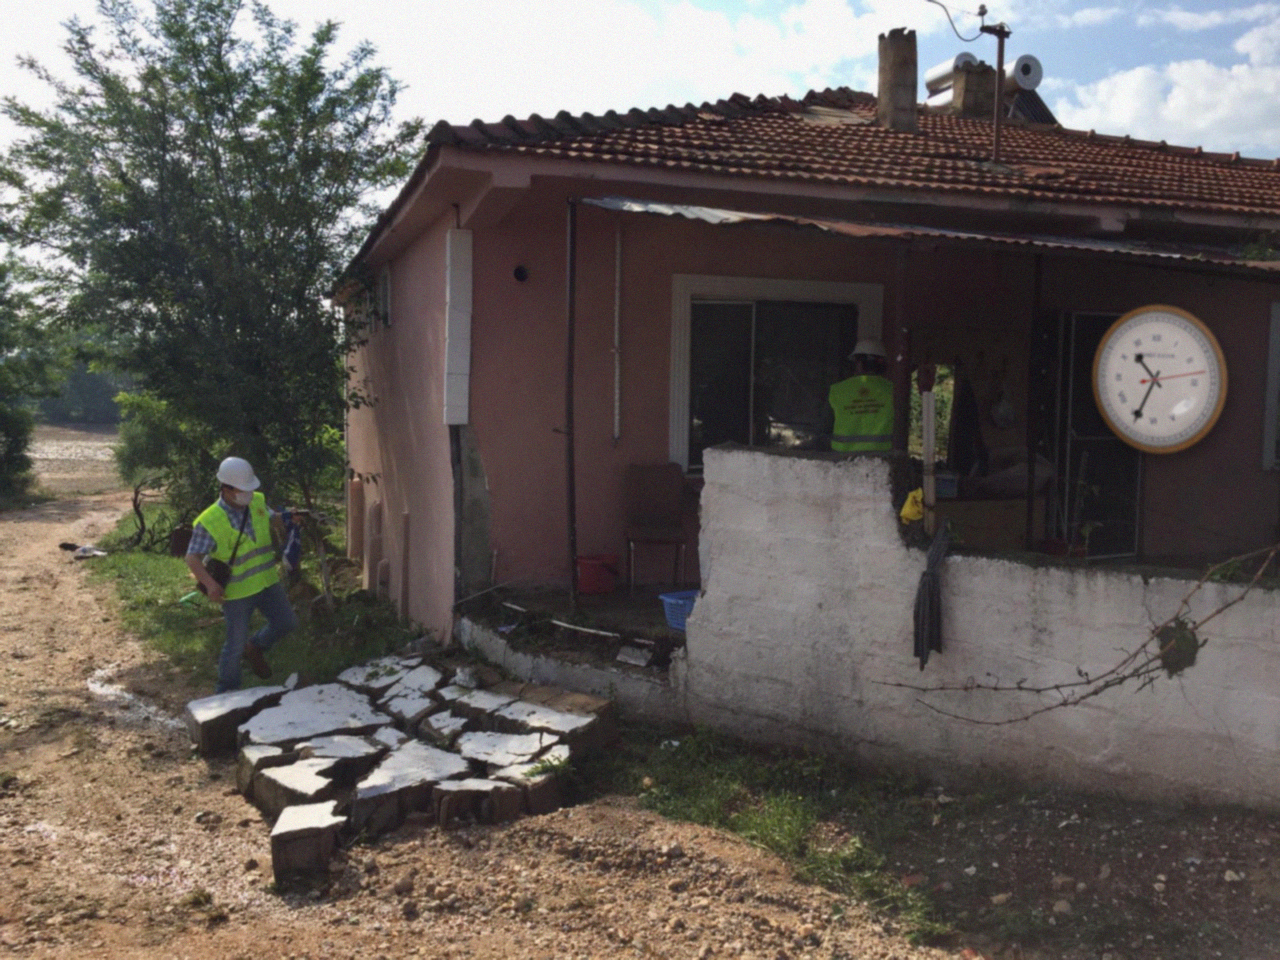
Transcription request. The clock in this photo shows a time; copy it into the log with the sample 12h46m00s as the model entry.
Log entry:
10h34m13s
